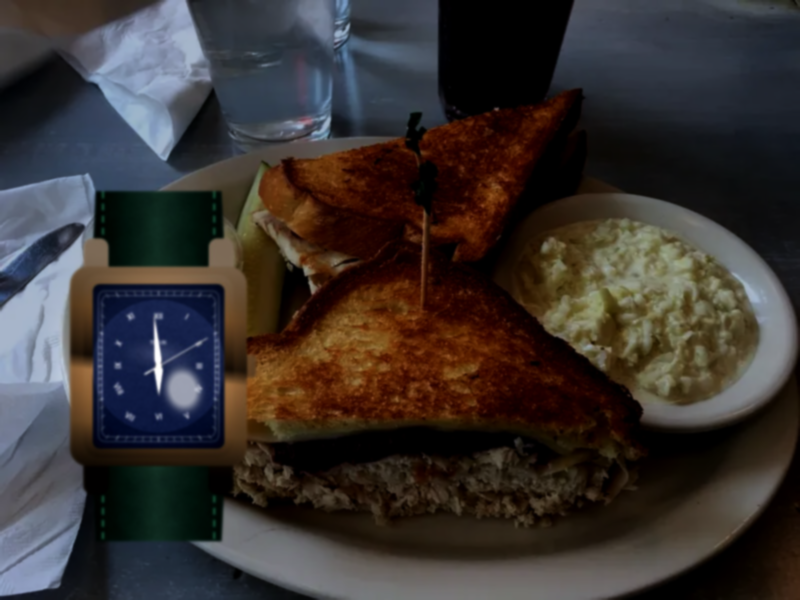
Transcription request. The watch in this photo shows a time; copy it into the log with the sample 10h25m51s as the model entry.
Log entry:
5h59m10s
